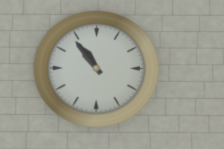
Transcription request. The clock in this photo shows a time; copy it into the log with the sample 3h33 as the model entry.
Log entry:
10h54
